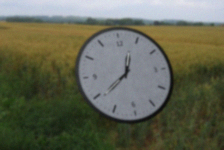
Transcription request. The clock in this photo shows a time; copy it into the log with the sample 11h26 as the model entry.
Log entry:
12h39
